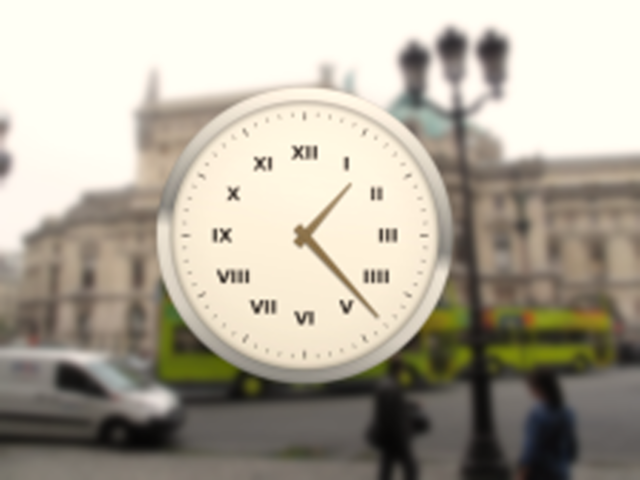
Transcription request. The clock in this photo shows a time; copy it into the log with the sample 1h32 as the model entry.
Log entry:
1h23
